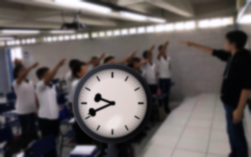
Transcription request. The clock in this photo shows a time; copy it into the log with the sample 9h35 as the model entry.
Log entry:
9h41
